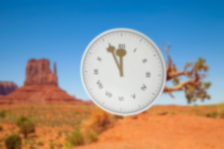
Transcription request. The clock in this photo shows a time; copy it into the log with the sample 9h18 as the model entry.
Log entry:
11h56
